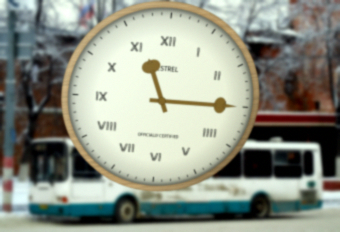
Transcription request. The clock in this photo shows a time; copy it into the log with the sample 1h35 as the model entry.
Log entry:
11h15
